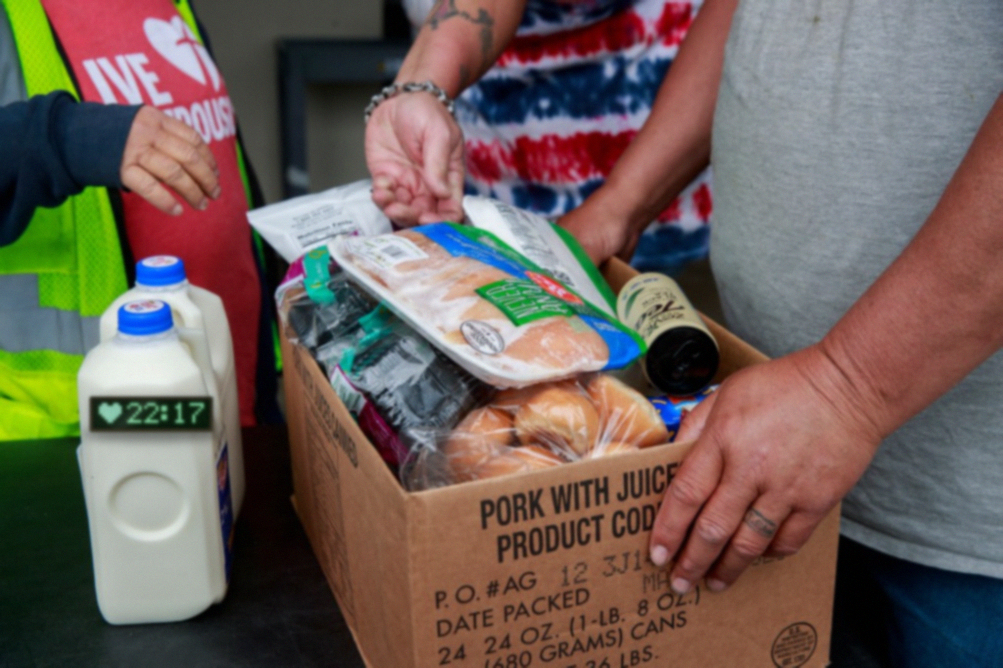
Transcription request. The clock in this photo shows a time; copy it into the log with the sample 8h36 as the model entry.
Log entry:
22h17
